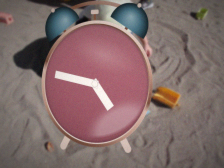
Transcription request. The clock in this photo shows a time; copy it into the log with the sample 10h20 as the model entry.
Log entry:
4h47
